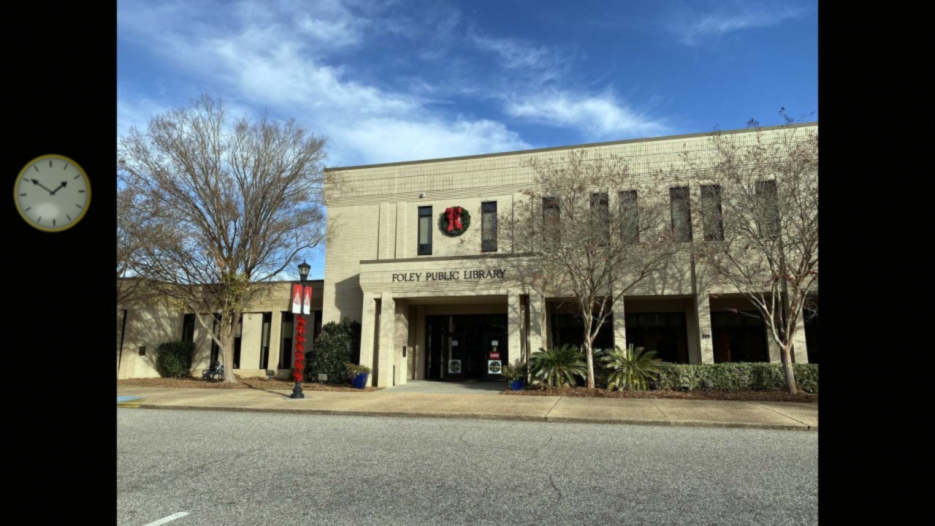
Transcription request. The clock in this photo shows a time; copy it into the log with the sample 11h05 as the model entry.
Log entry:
1h51
